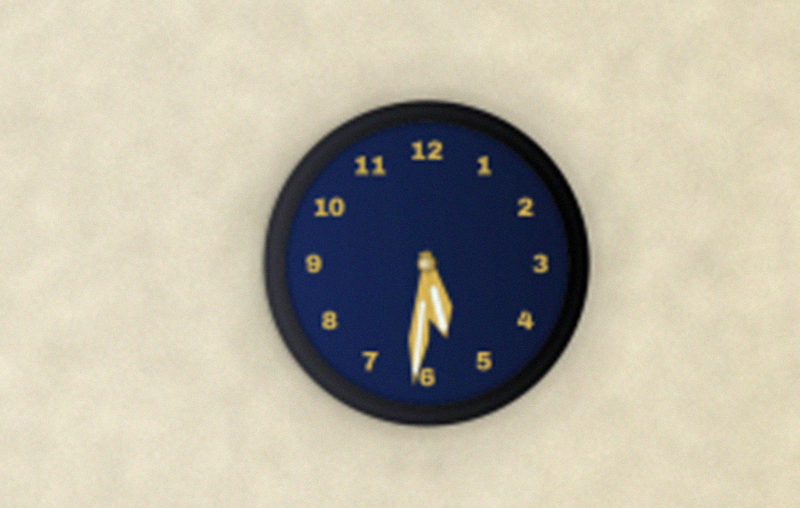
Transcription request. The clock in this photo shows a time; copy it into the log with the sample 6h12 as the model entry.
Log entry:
5h31
